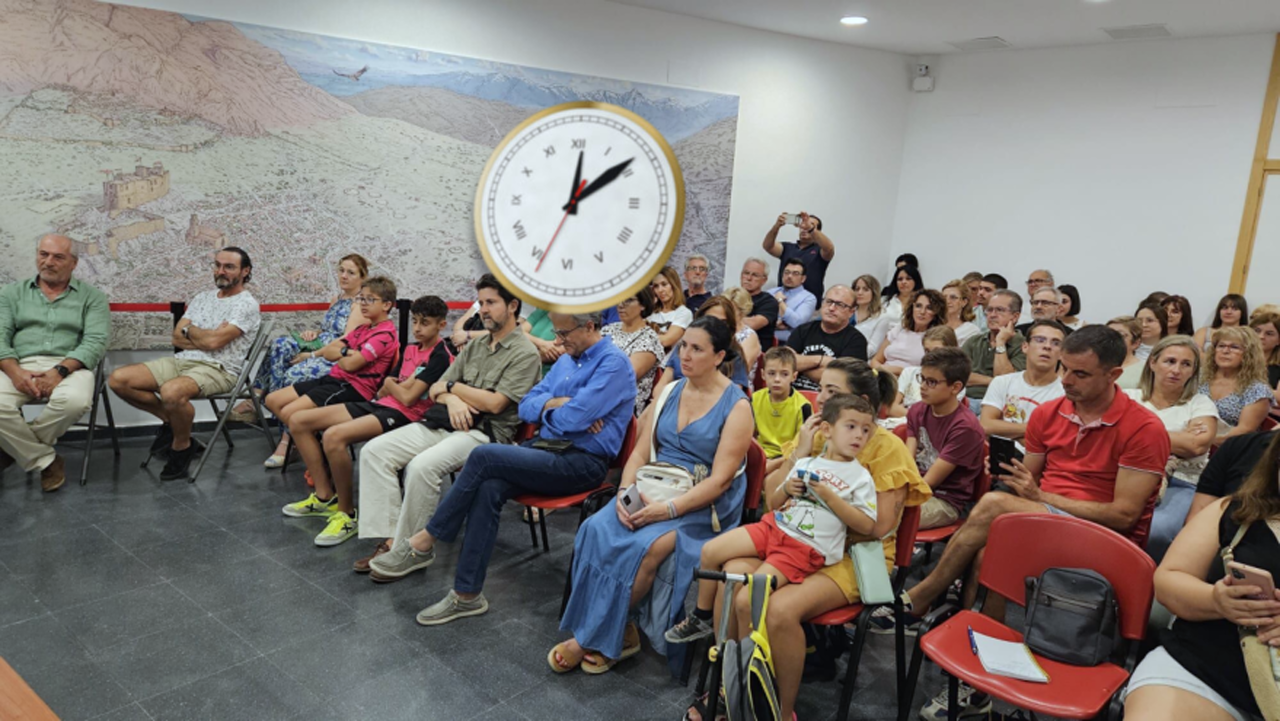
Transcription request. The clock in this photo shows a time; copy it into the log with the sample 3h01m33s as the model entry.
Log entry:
12h08m34s
